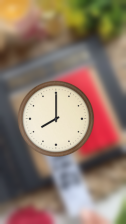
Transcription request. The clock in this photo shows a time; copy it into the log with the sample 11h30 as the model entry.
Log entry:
8h00
